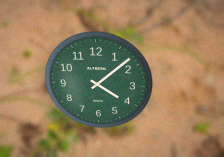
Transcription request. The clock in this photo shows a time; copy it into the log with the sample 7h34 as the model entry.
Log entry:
4h08
